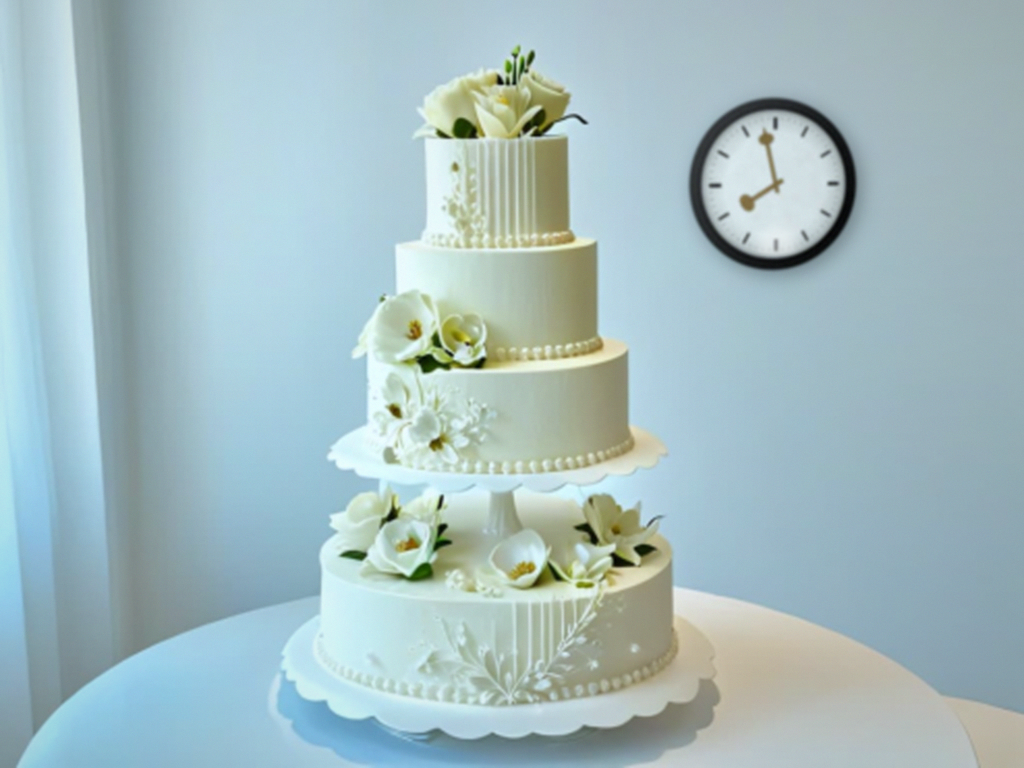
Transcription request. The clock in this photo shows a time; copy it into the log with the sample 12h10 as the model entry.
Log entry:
7h58
